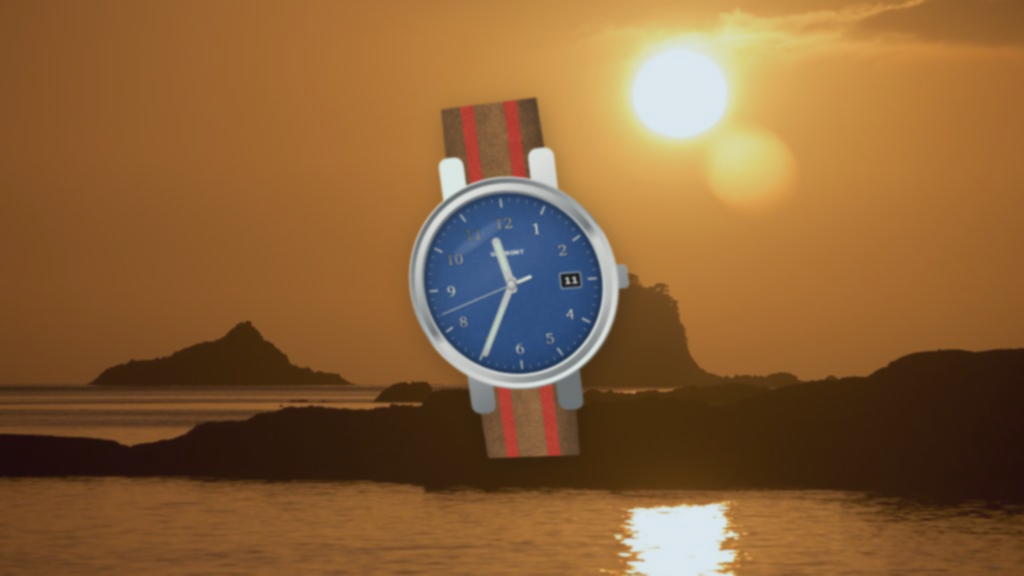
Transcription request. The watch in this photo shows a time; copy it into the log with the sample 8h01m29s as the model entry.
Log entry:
11h34m42s
